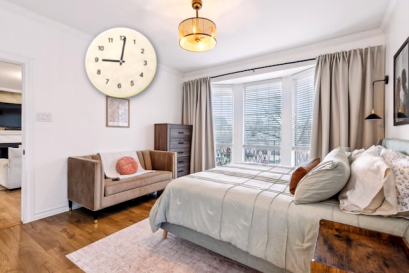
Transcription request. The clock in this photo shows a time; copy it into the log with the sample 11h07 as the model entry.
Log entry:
9h01
